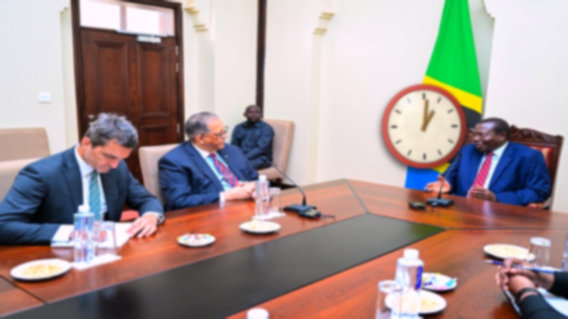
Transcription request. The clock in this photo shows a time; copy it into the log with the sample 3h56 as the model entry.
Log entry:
1h01
